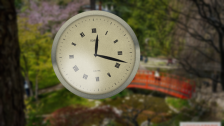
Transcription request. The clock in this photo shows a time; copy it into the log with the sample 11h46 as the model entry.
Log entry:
12h18
